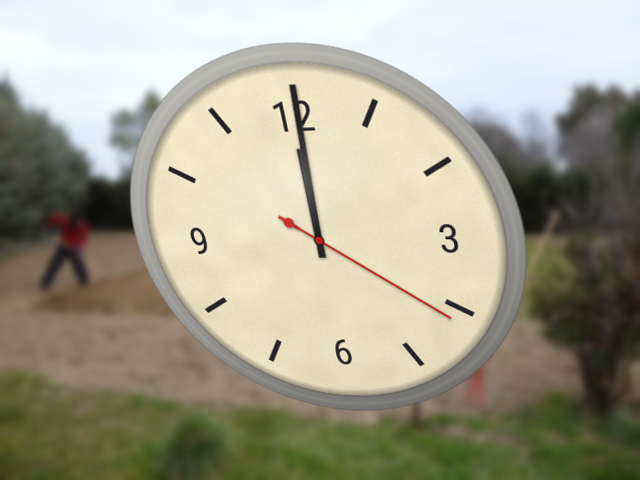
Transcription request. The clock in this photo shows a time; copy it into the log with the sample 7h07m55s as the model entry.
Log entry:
12h00m21s
